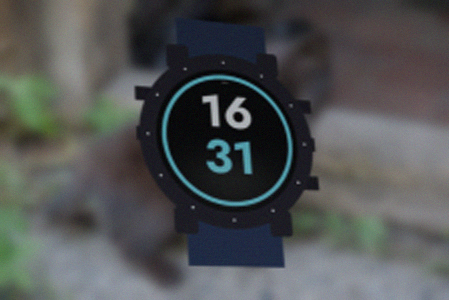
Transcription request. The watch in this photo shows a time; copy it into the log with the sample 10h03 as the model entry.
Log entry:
16h31
